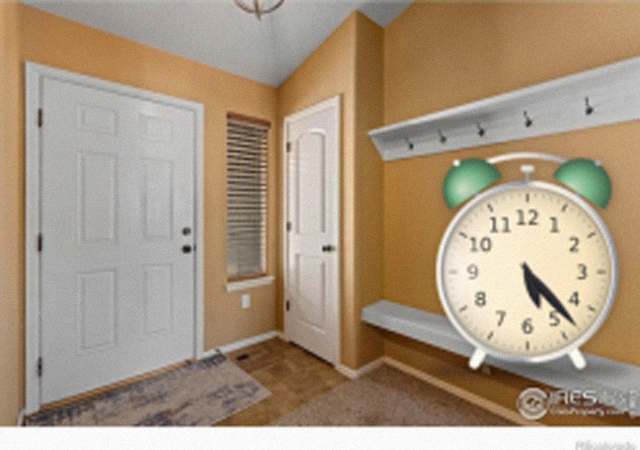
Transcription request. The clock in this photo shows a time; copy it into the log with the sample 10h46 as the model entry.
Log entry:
5h23
